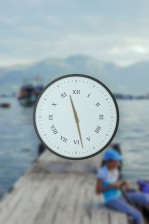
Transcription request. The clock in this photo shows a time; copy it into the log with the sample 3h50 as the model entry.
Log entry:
11h28
